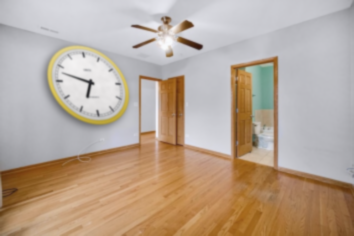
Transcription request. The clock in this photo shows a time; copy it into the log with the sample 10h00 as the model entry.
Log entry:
6h48
